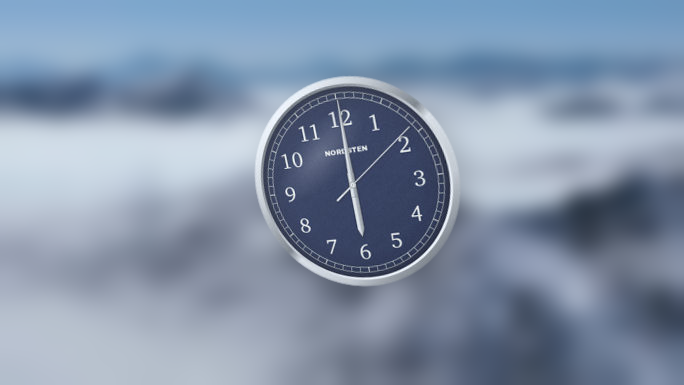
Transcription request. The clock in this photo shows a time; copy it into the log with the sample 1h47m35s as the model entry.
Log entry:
6h00m09s
